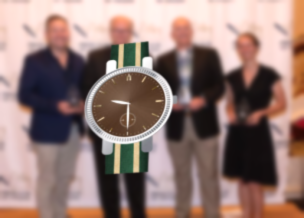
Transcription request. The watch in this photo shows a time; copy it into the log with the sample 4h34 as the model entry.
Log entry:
9h30
